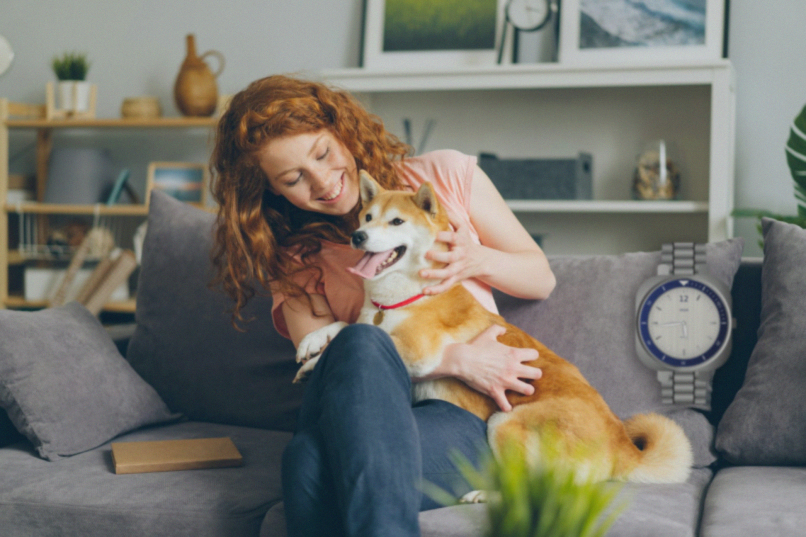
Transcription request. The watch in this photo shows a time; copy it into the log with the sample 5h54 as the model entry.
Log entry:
5h44
